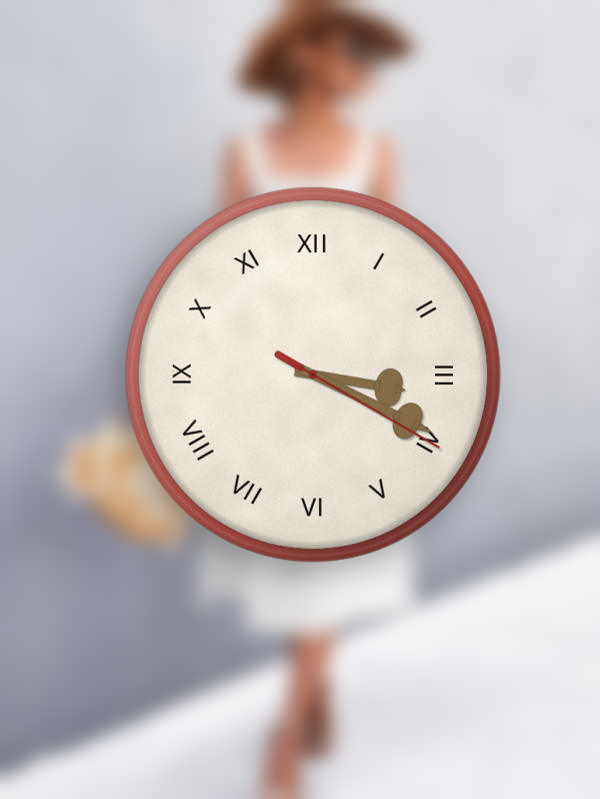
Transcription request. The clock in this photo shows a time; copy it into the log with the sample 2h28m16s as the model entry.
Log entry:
3h19m20s
